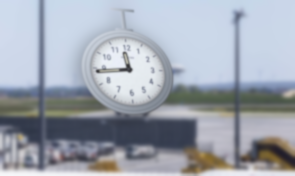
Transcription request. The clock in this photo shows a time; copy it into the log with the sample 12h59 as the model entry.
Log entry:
11h44
